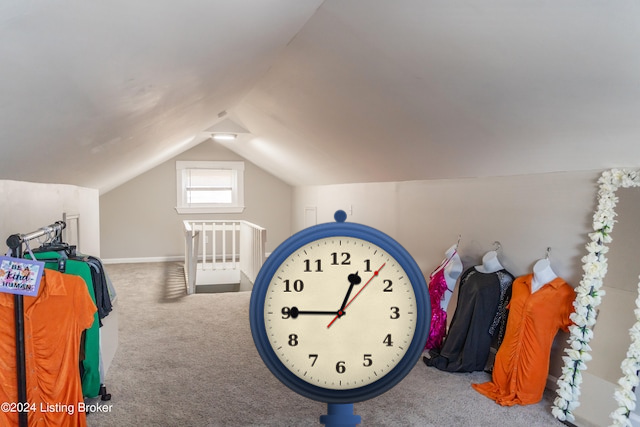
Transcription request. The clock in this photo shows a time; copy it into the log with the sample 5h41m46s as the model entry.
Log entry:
12h45m07s
